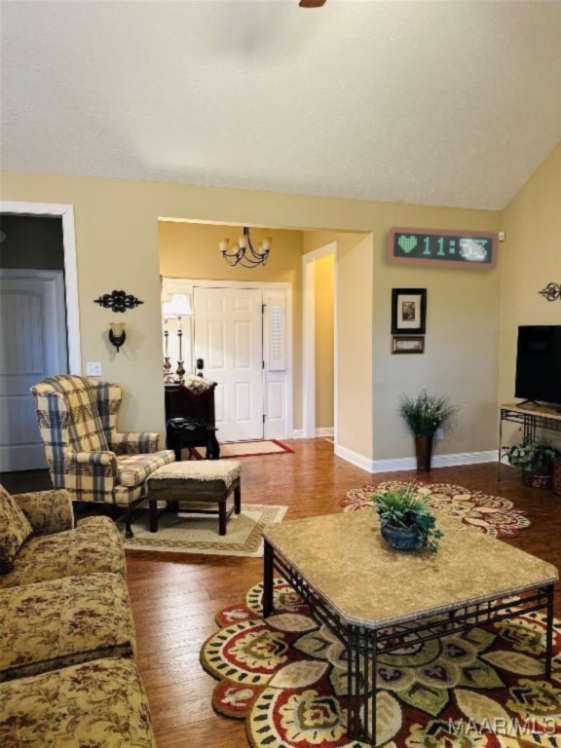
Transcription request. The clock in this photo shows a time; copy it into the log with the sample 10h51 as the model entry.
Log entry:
11h53
